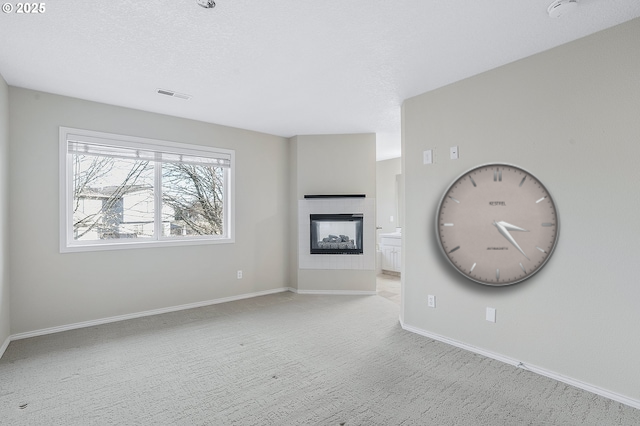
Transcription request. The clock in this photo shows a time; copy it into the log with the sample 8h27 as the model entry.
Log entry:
3h23
